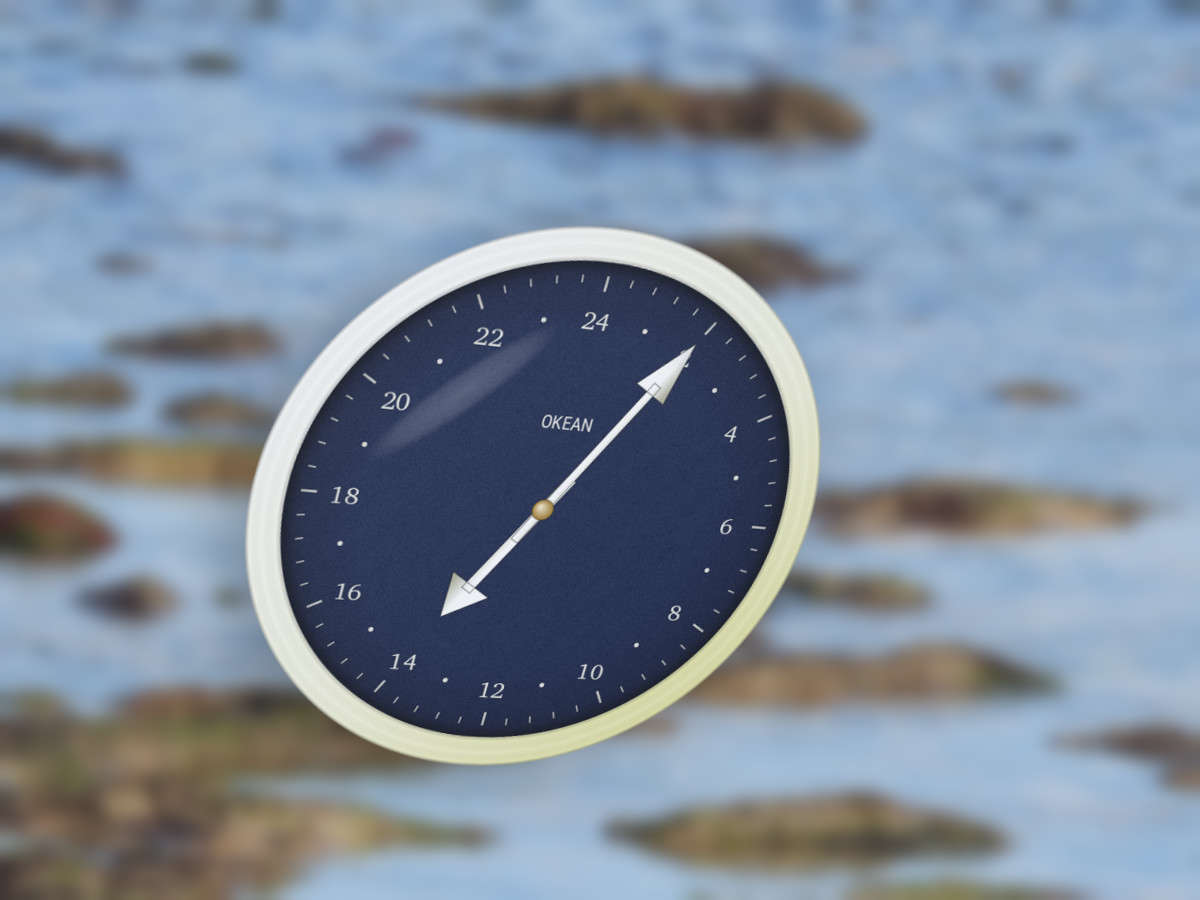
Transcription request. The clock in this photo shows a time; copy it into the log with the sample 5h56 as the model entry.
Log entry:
14h05
